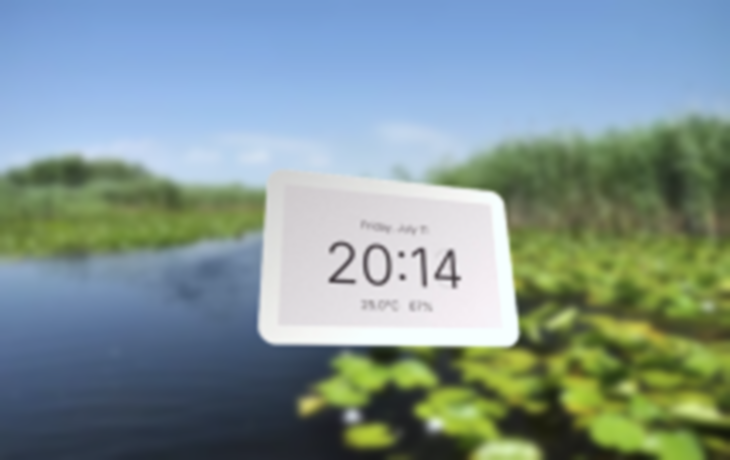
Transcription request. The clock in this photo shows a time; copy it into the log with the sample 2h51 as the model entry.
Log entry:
20h14
